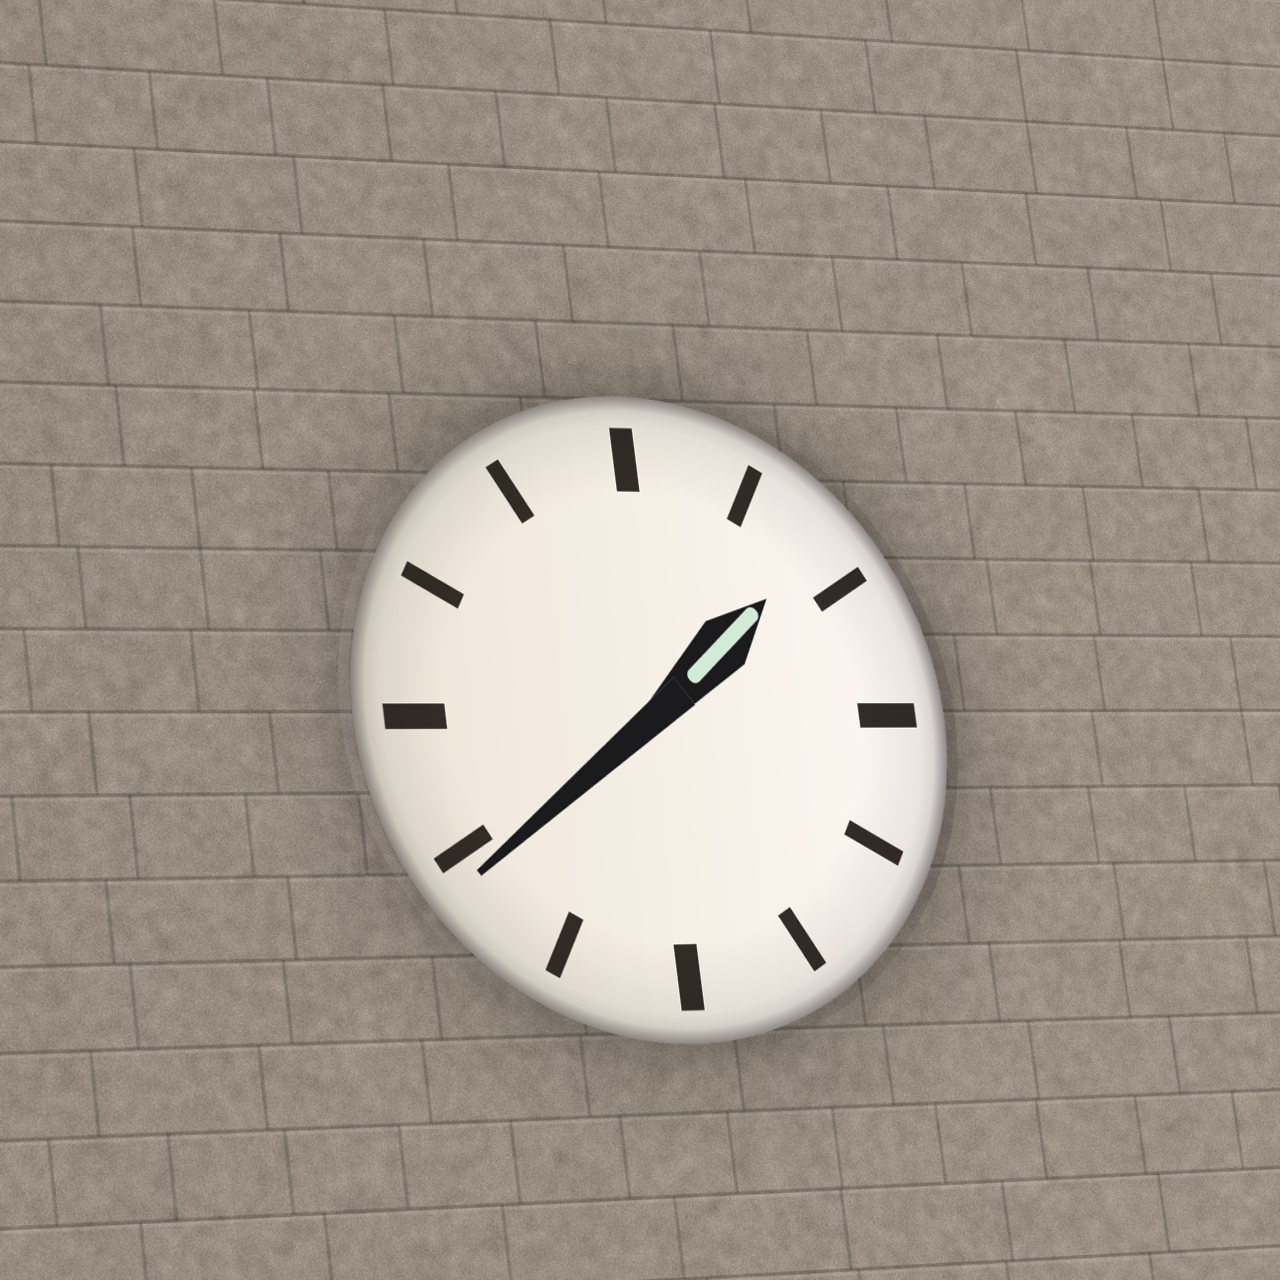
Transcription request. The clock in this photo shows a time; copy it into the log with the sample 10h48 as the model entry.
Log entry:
1h39
